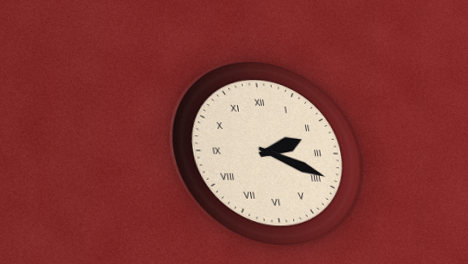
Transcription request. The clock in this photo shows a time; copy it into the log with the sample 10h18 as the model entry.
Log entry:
2h19
